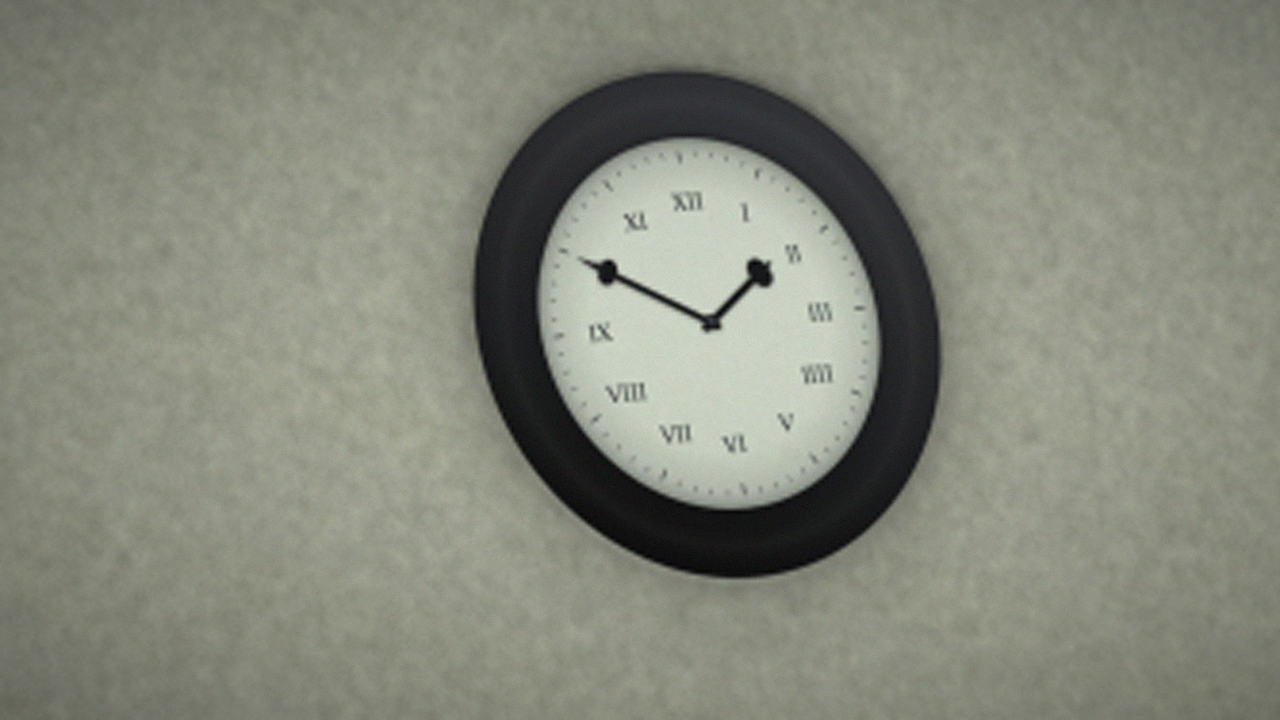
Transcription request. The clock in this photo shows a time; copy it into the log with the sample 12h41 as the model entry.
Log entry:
1h50
